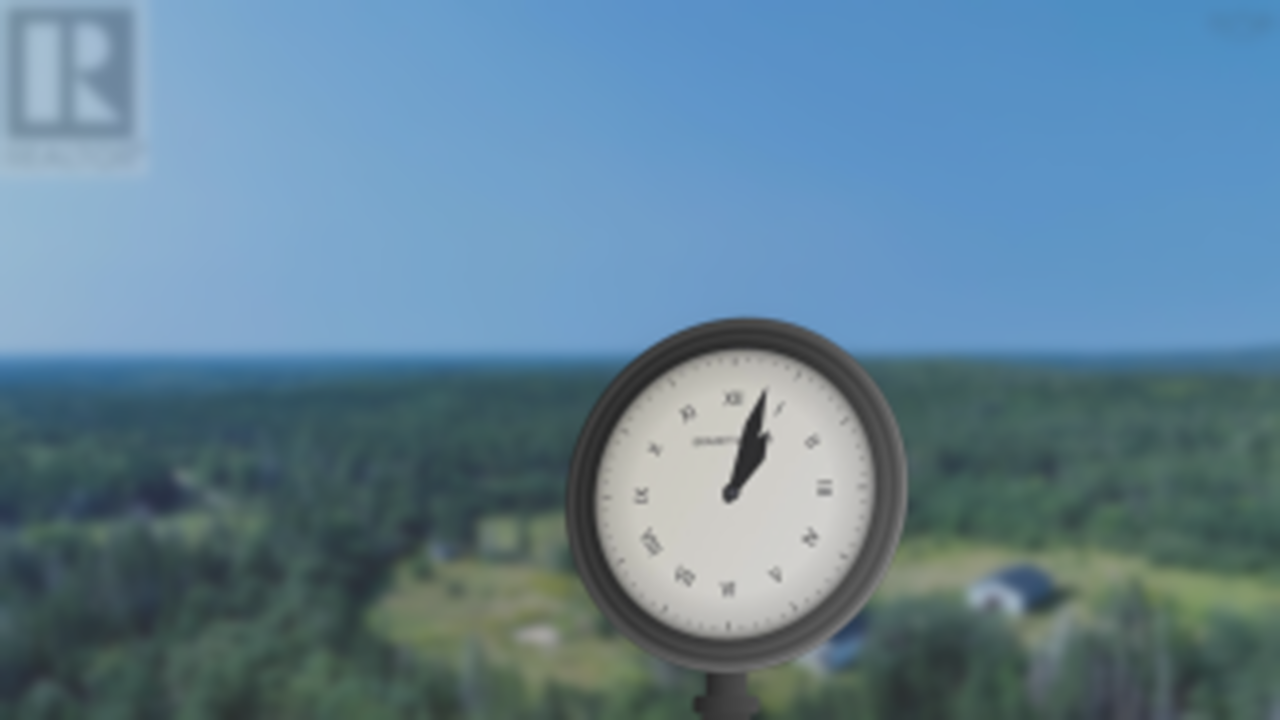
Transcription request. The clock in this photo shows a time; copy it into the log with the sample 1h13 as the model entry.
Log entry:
1h03
